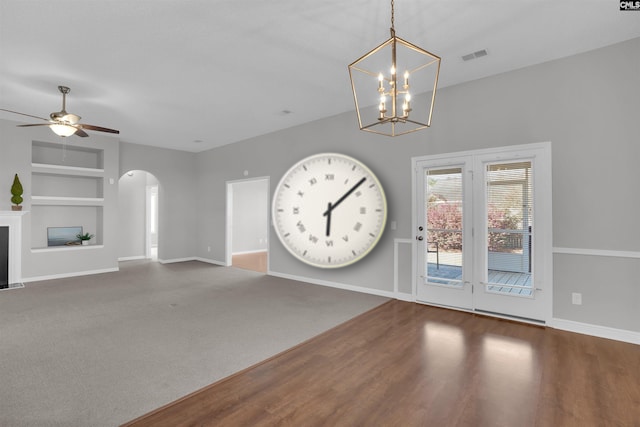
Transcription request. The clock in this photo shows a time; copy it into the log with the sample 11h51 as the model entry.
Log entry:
6h08
